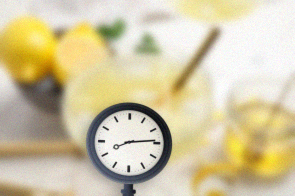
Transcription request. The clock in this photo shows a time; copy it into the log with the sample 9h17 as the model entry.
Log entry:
8h14
